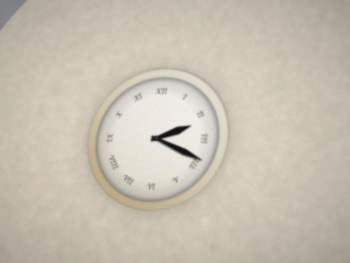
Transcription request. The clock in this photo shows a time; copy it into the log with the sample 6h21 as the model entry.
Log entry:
2h19
